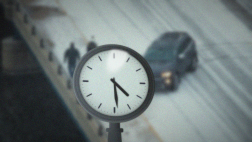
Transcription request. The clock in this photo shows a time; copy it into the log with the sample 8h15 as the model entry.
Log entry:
4h29
